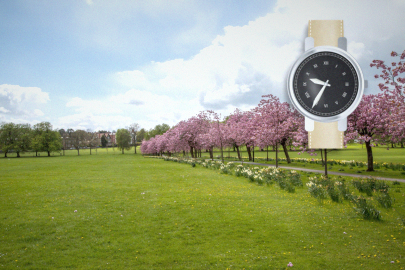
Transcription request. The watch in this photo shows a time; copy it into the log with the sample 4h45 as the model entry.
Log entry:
9h35
